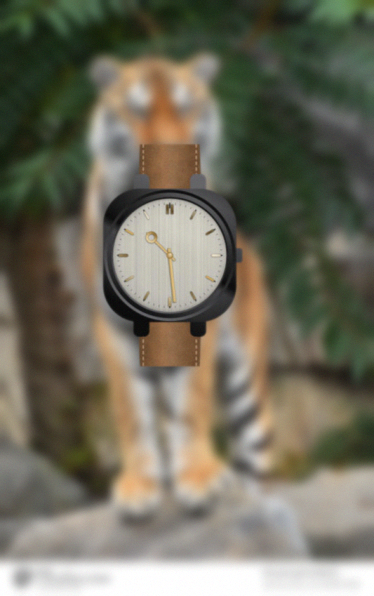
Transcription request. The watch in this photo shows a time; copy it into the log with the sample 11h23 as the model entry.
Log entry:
10h29
